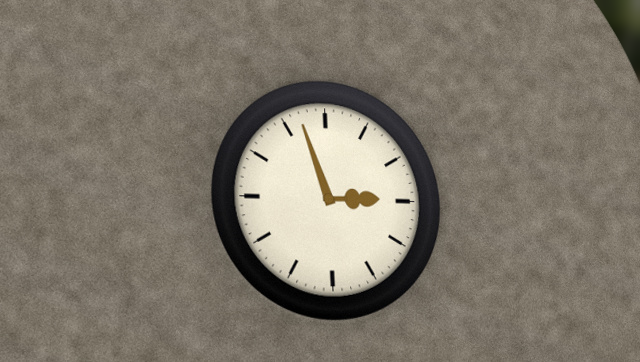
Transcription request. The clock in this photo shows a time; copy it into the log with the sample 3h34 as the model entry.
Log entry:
2h57
